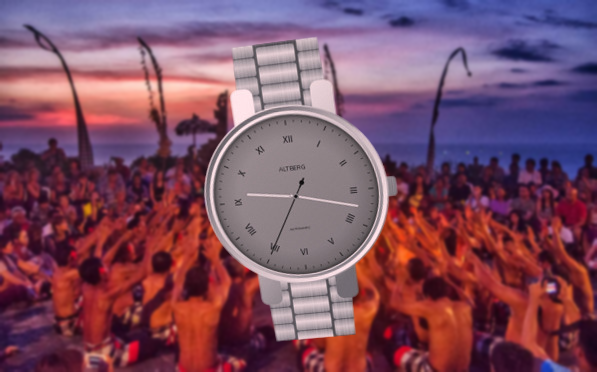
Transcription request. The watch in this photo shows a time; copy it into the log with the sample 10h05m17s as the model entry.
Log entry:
9h17m35s
